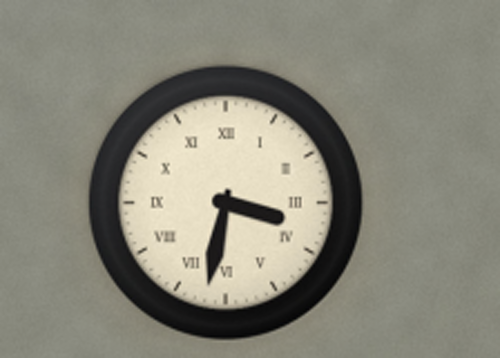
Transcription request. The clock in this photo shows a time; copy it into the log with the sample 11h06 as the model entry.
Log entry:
3h32
